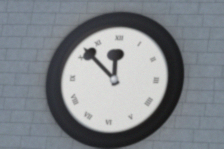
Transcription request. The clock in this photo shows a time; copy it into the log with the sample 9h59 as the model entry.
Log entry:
11h52
